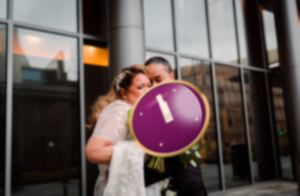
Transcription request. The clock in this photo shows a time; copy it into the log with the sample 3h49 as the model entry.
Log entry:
10h54
